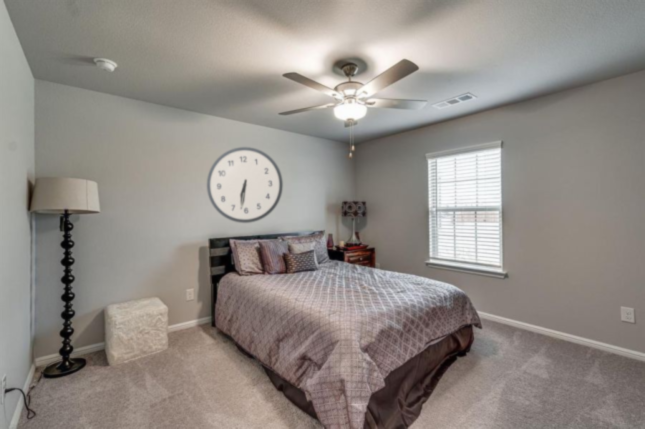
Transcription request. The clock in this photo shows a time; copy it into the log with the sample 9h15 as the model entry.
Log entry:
6h32
